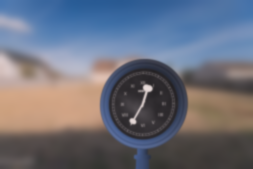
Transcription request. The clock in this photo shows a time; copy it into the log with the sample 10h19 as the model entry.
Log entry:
12h35
